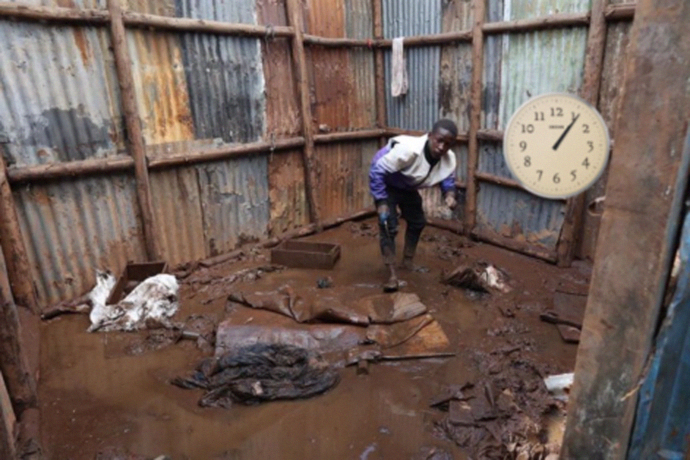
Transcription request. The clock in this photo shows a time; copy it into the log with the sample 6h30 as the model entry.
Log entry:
1h06
